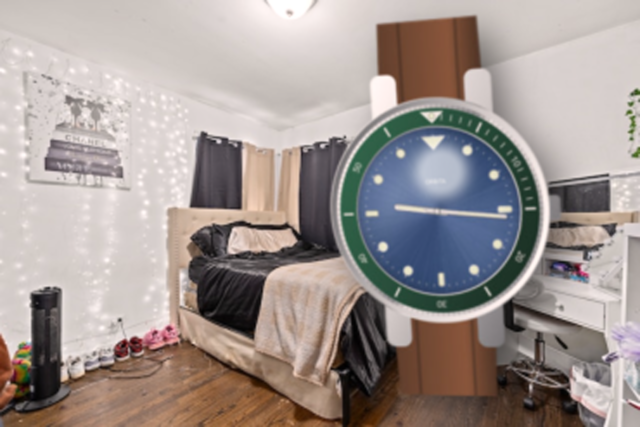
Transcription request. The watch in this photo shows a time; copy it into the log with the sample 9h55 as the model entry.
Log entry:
9h16
